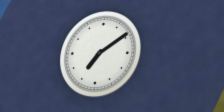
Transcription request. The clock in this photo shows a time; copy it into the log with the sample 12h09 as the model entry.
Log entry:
7h09
